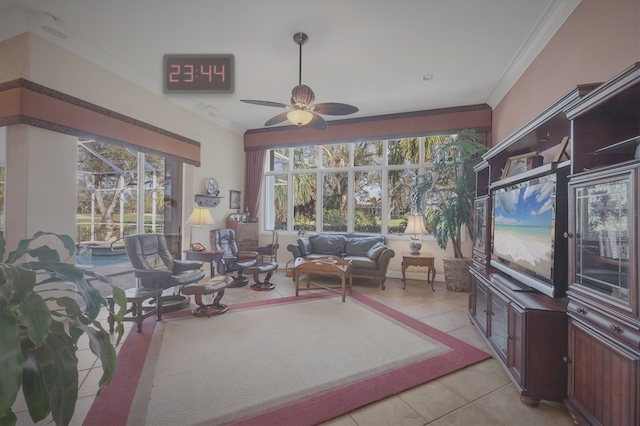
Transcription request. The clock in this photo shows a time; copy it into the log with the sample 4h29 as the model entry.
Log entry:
23h44
